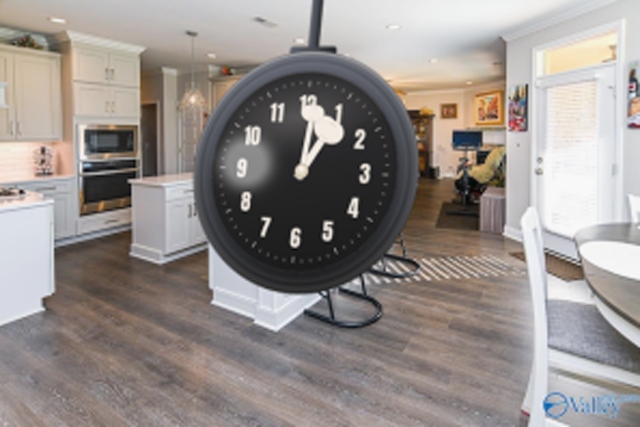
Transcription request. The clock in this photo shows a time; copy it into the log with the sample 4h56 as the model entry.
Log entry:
1h01
